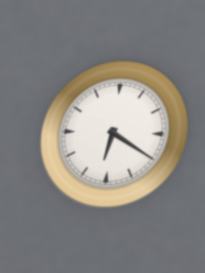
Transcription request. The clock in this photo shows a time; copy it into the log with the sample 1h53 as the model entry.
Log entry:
6h20
